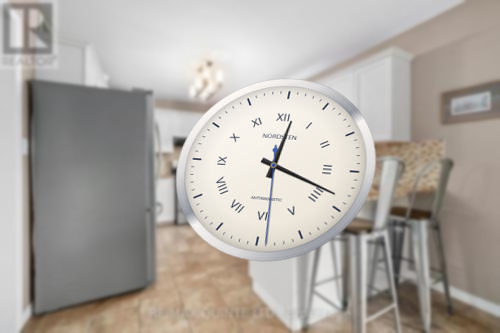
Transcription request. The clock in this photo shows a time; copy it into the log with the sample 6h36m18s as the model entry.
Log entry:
12h18m29s
